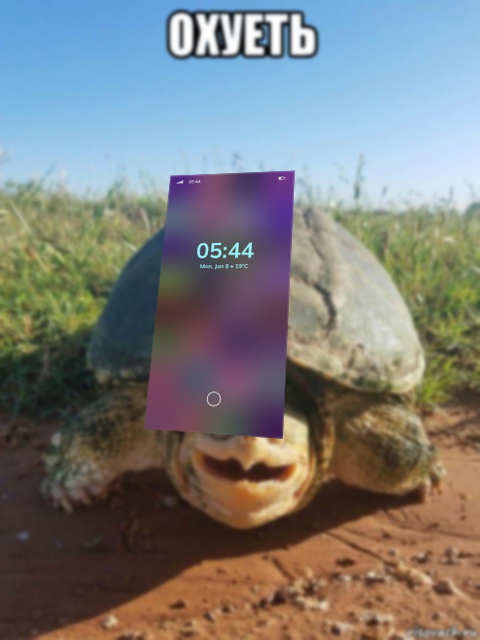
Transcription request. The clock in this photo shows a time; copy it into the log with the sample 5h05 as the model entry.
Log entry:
5h44
